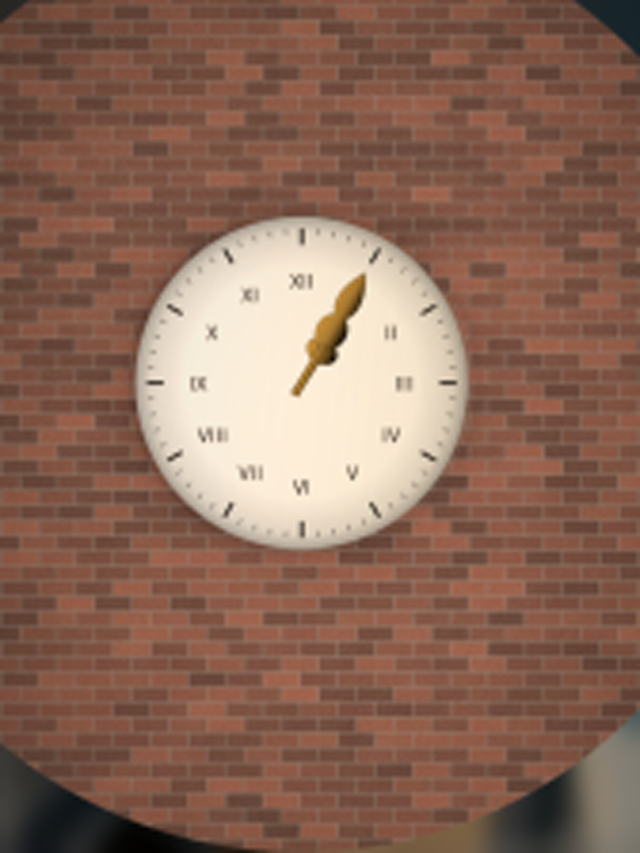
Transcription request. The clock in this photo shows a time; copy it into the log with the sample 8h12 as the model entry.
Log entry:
1h05
